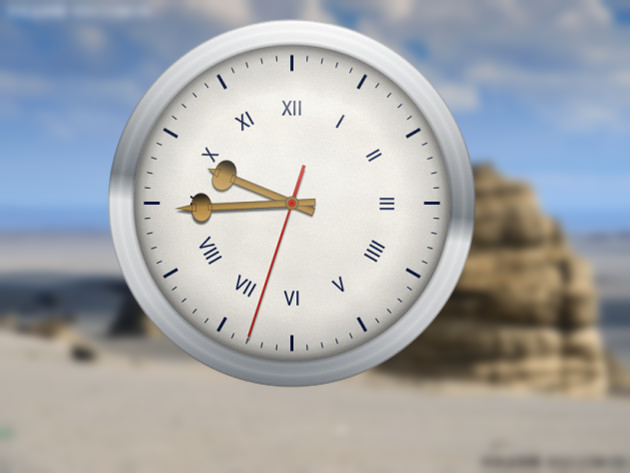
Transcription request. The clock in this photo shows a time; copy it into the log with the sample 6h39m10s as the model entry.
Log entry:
9h44m33s
